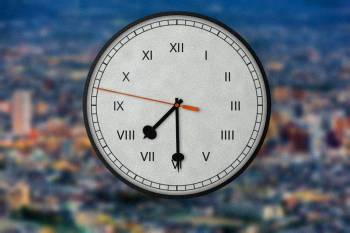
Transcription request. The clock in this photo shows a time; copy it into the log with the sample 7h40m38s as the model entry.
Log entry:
7h29m47s
